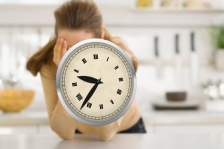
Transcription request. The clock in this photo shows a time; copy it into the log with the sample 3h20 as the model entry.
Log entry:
9h37
